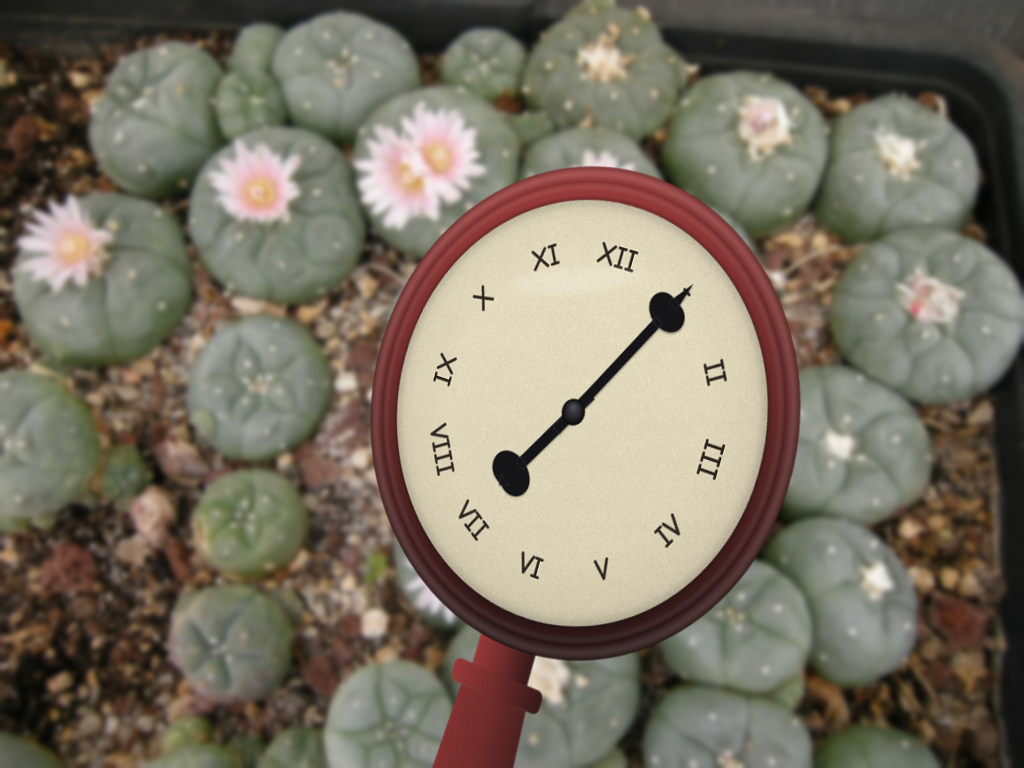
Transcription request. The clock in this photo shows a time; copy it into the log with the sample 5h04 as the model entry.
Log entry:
7h05
